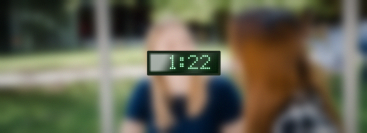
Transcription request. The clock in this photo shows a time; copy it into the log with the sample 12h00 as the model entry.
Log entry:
1h22
